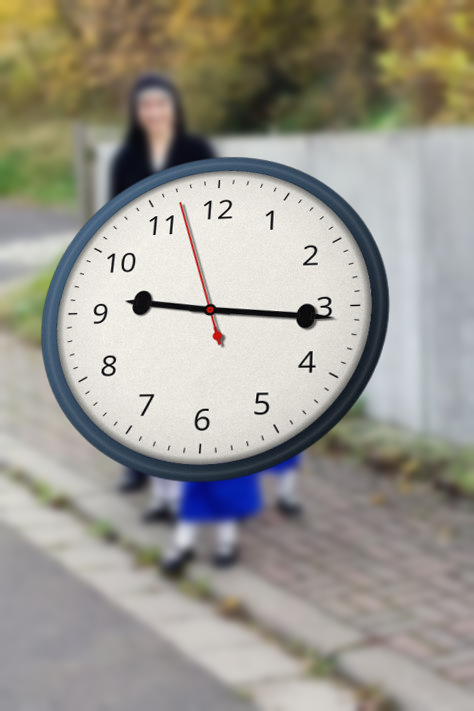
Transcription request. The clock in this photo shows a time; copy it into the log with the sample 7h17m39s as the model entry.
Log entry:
9h15m57s
